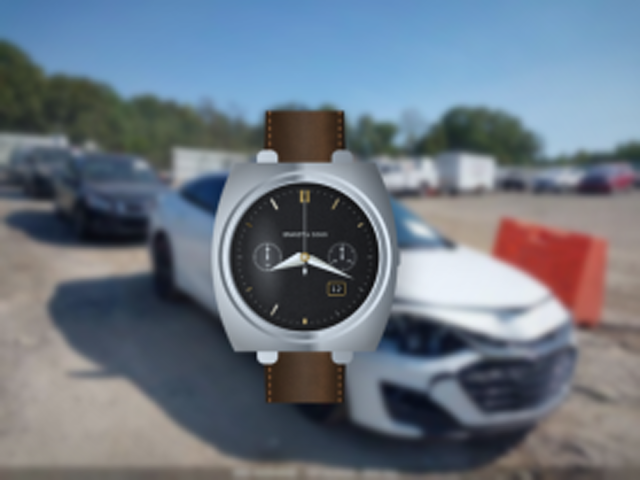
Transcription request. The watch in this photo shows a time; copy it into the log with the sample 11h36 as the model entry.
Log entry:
8h19
